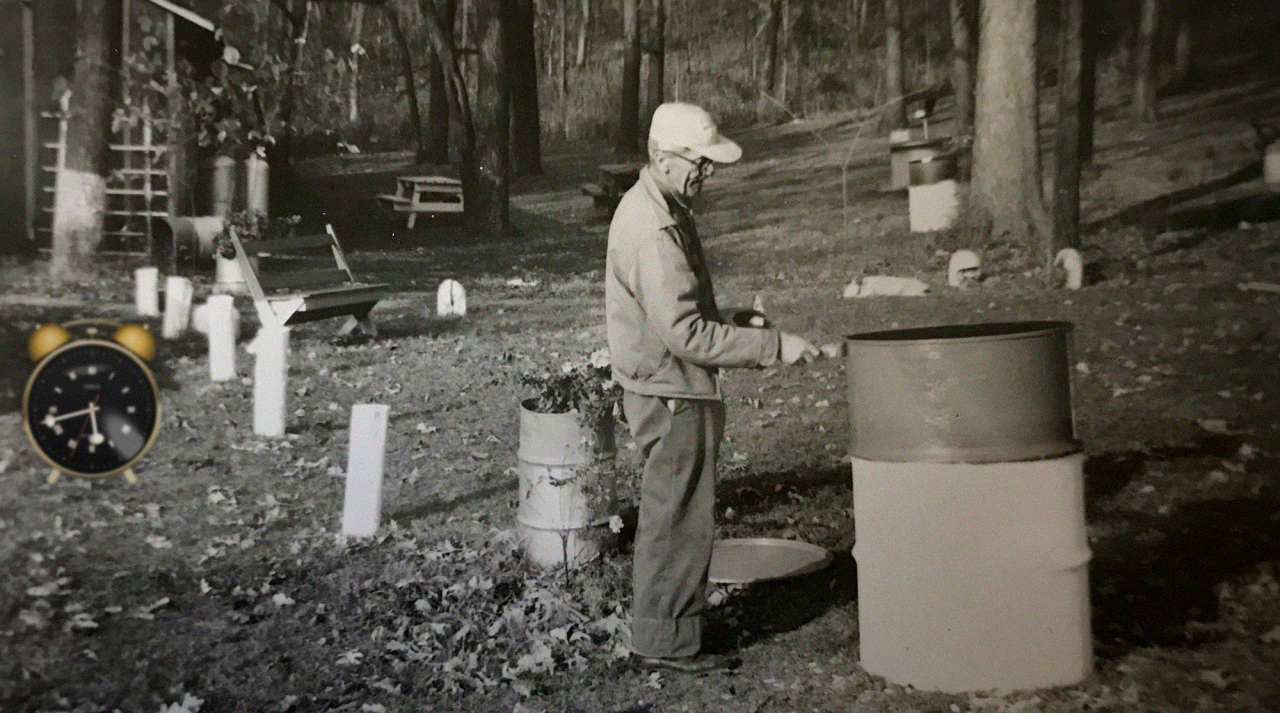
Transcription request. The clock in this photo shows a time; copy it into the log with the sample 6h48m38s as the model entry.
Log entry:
5h42m34s
